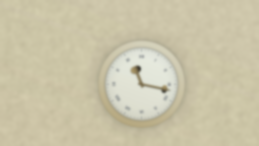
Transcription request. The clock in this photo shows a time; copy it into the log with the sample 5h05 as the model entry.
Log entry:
11h17
